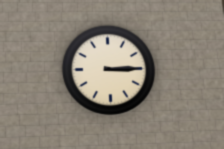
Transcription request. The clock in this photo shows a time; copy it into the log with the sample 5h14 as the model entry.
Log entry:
3h15
